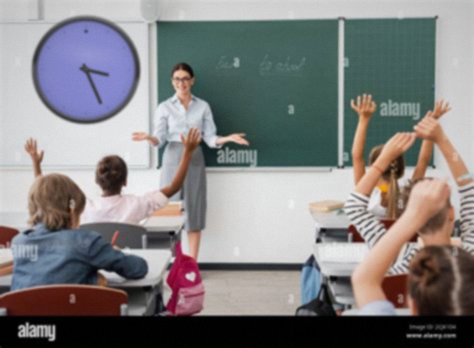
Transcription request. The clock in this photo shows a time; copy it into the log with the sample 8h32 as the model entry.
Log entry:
3h26
